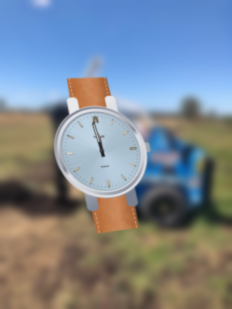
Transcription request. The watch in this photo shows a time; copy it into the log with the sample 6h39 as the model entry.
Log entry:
11h59
